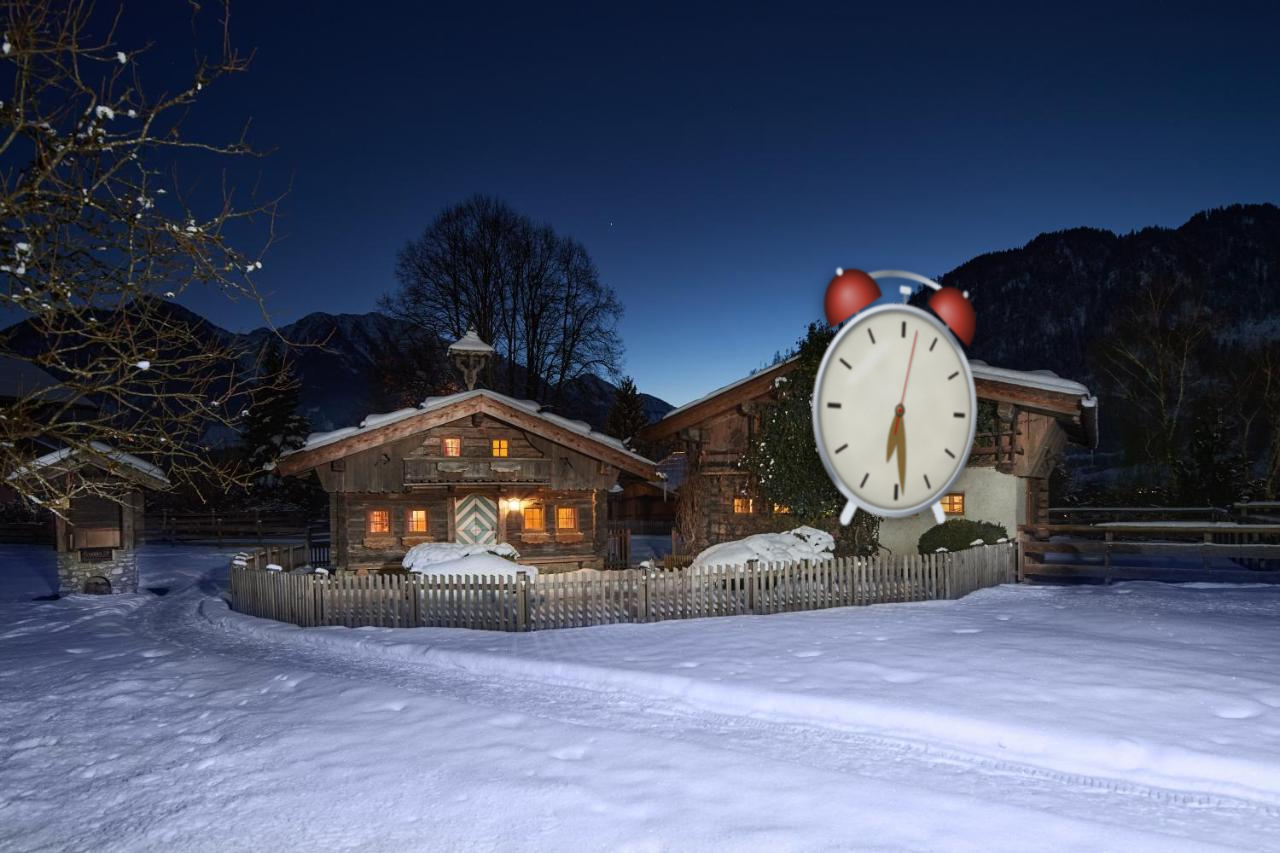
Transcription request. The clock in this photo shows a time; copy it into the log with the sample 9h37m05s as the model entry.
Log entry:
6h29m02s
